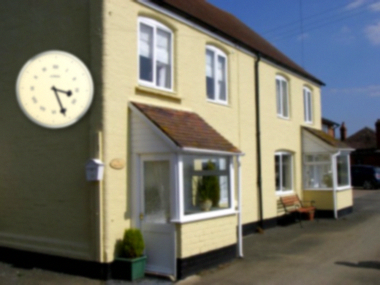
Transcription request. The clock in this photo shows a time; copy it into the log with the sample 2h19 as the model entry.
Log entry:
3h26
